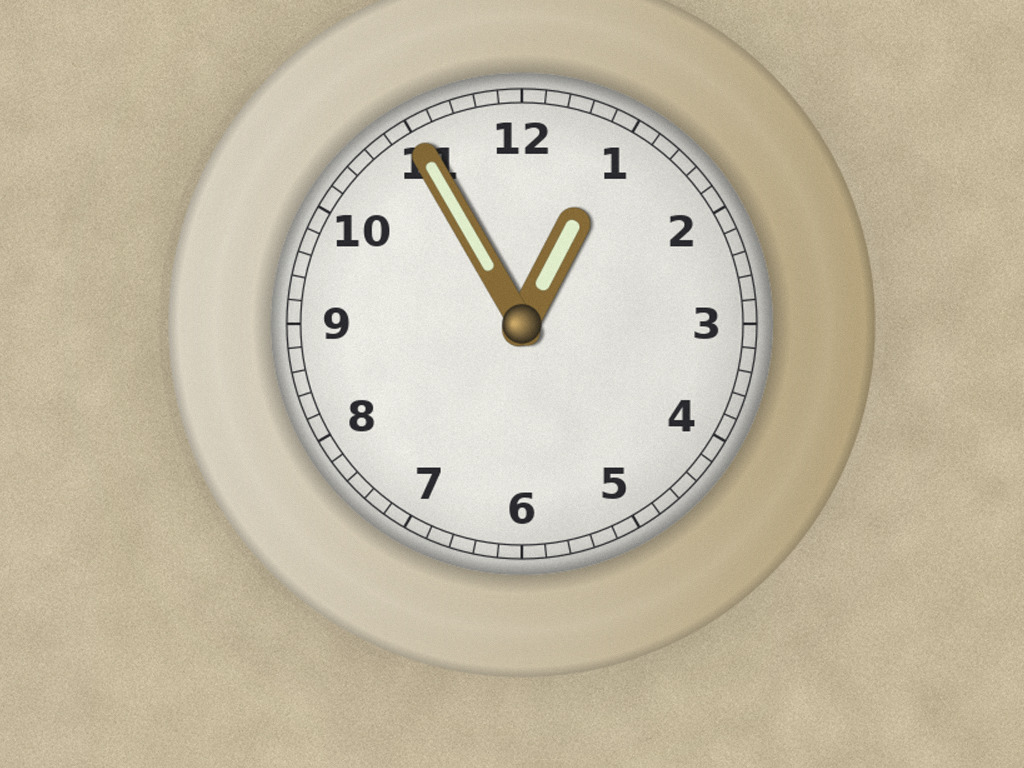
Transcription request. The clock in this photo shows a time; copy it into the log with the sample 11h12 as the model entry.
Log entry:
12h55
